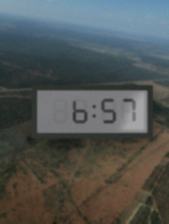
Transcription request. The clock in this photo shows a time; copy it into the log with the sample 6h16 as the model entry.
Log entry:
6h57
